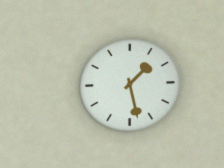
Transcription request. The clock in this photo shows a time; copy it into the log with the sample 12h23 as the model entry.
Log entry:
1h28
